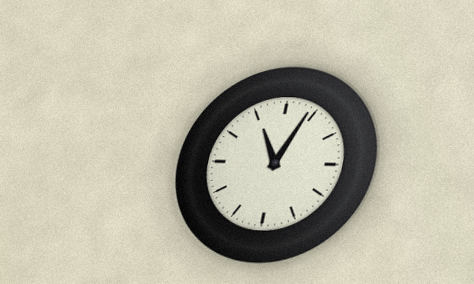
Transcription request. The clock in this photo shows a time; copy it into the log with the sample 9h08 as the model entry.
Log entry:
11h04
